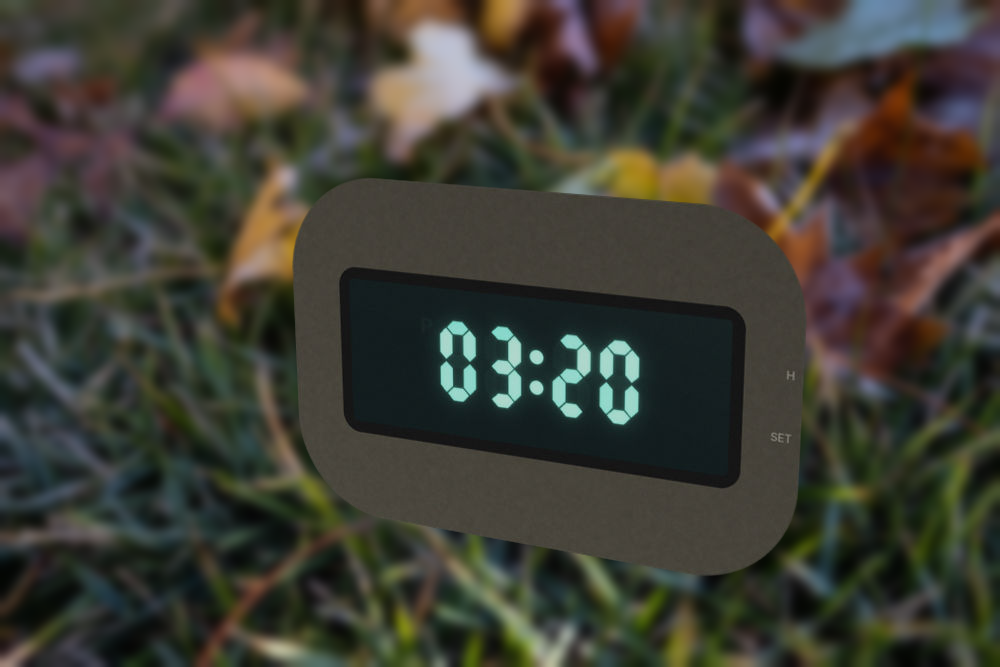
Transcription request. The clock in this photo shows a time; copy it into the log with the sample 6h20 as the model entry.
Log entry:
3h20
